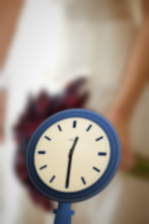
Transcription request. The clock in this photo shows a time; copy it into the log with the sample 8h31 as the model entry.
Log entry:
12h30
